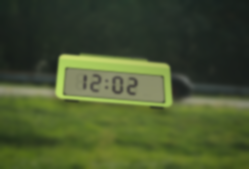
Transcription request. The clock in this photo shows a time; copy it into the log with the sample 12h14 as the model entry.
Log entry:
12h02
